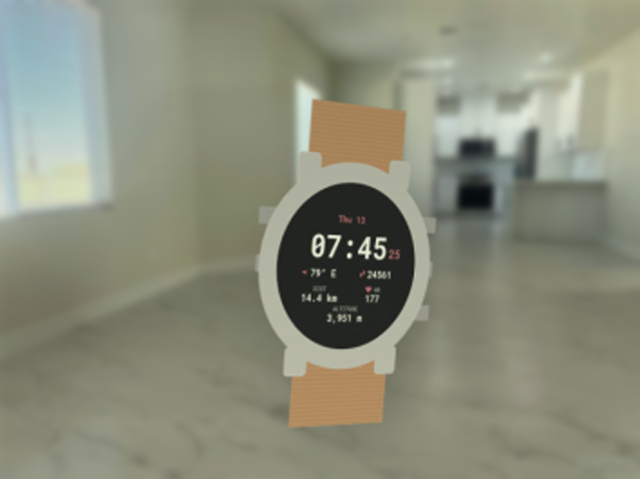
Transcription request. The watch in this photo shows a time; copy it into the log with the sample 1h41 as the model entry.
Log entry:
7h45
